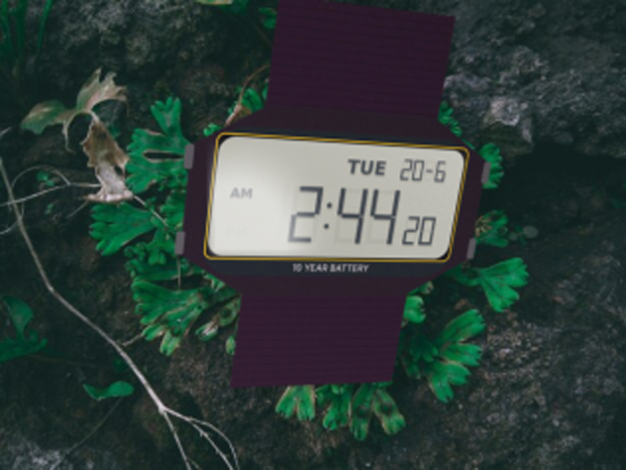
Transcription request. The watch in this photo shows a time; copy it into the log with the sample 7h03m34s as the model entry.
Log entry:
2h44m20s
